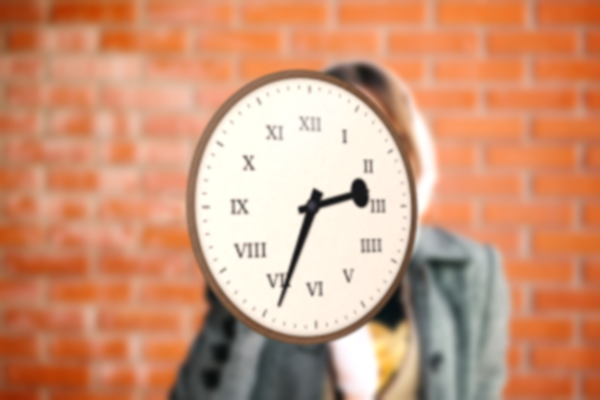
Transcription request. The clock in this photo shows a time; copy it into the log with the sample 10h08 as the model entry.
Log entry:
2h34
